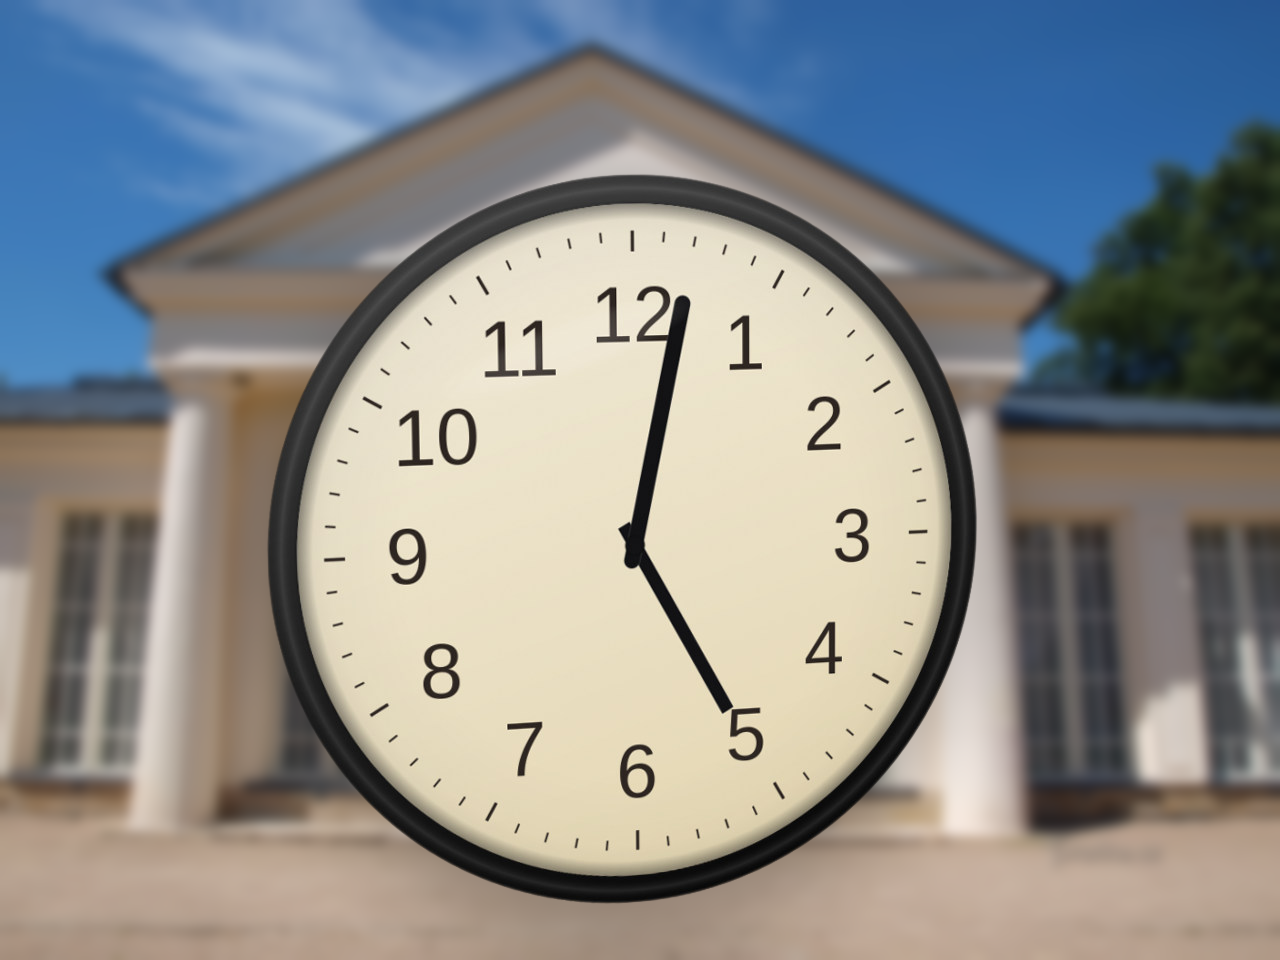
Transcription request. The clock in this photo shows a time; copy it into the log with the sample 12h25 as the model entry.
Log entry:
5h02
